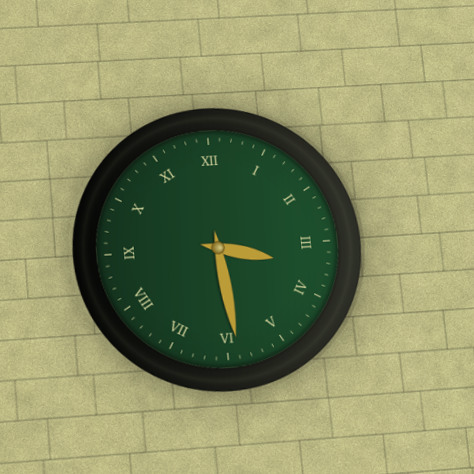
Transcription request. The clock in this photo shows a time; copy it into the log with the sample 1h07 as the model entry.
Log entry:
3h29
